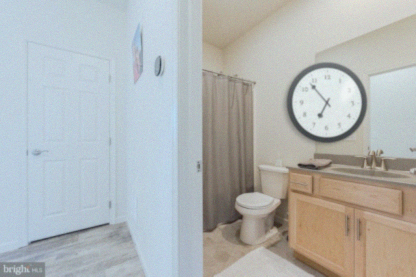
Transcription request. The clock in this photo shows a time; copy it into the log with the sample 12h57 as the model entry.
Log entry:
6h53
